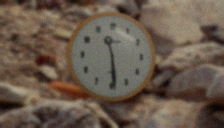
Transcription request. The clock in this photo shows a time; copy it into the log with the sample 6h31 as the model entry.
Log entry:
11h29
